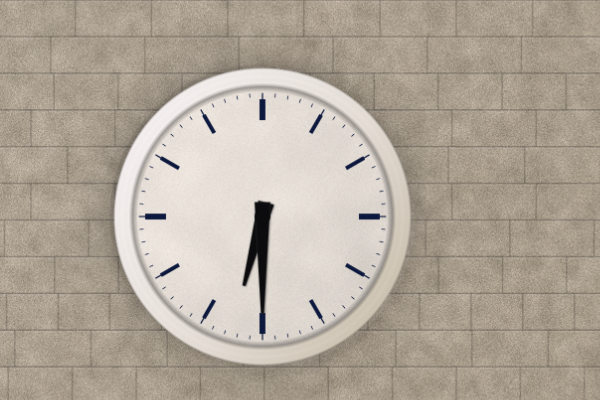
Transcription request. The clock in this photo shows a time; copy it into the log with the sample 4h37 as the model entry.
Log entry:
6h30
